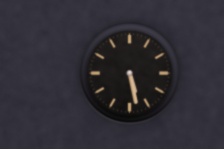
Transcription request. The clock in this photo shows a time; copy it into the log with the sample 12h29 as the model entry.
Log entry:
5h28
